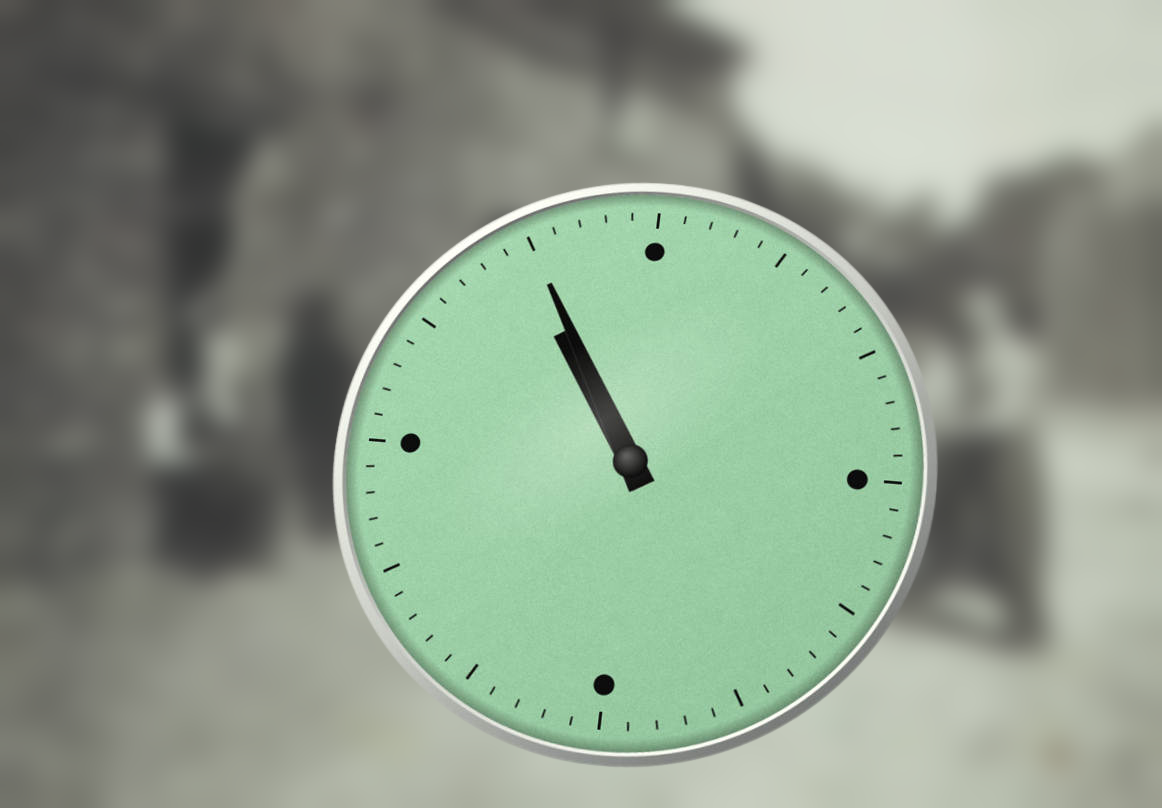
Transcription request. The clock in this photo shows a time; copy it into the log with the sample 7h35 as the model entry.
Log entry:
10h55
